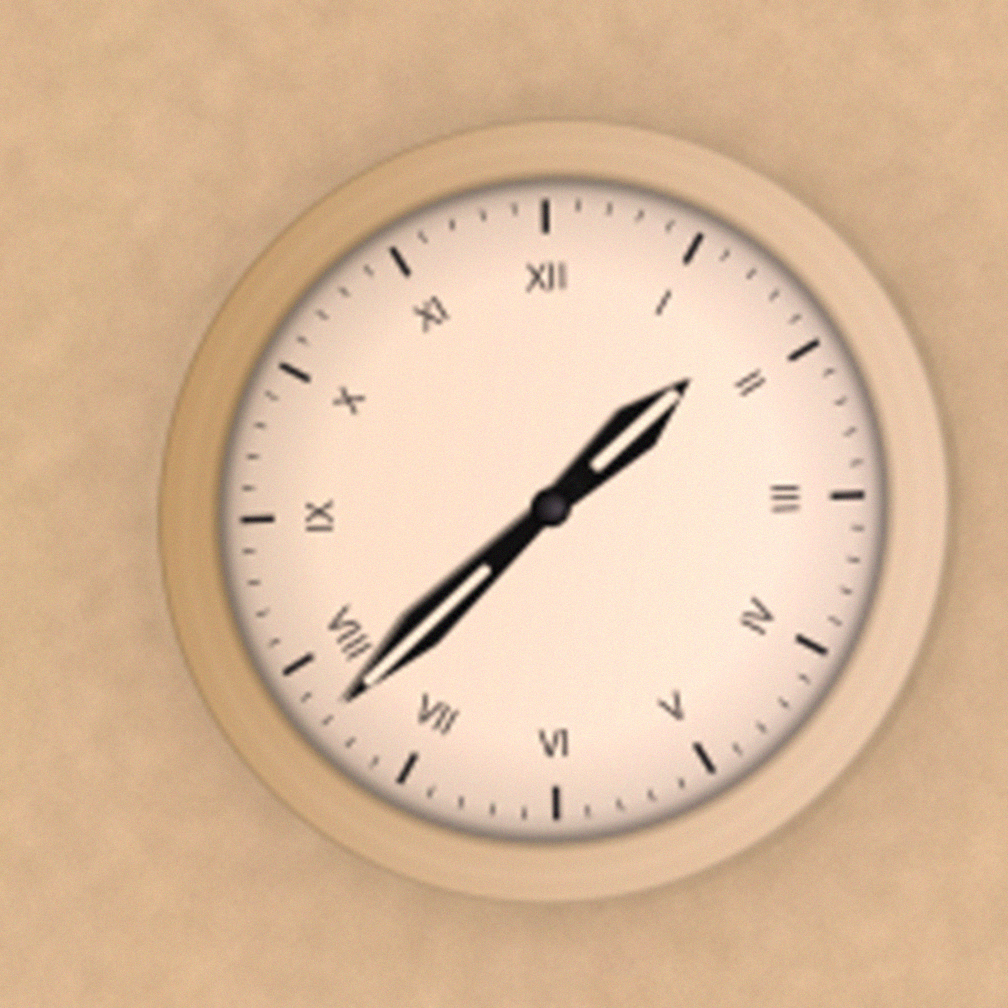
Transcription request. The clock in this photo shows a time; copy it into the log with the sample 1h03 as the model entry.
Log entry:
1h38
